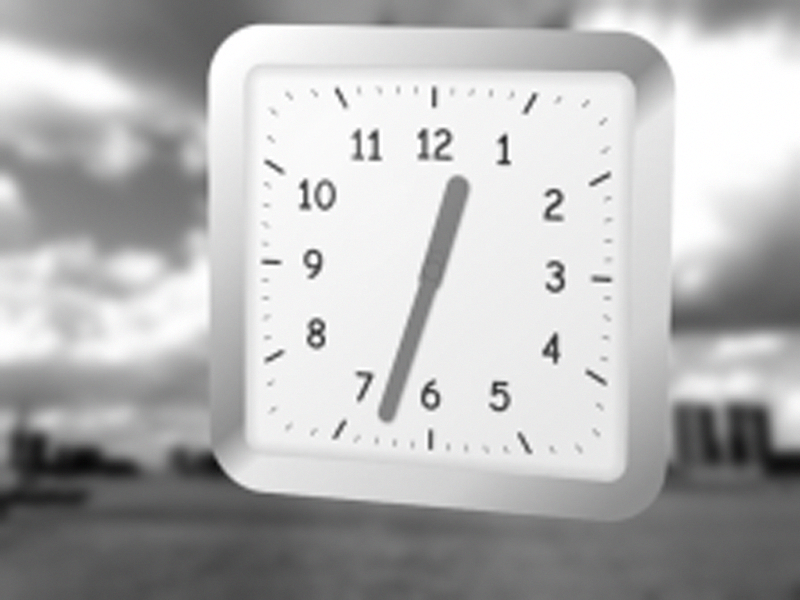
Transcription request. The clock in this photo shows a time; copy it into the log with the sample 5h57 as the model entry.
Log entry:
12h33
